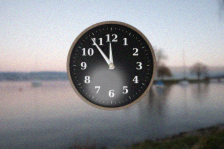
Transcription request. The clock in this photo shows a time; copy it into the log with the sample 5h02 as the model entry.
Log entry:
11h54
